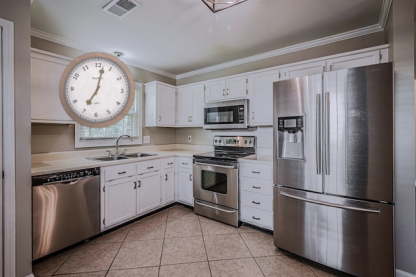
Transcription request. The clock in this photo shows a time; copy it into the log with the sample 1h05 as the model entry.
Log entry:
7h02
